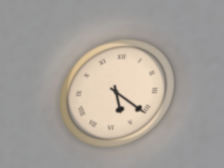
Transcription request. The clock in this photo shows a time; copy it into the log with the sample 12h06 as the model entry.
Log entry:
5h21
